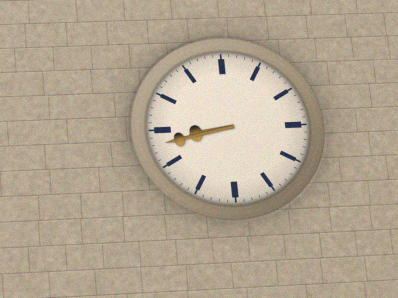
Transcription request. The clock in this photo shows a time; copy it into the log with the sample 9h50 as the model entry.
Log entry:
8h43
